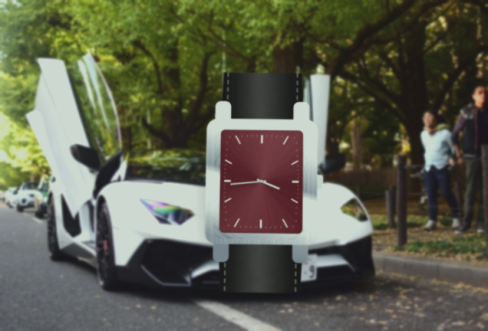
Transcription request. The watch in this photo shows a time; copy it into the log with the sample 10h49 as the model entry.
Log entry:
3h44
